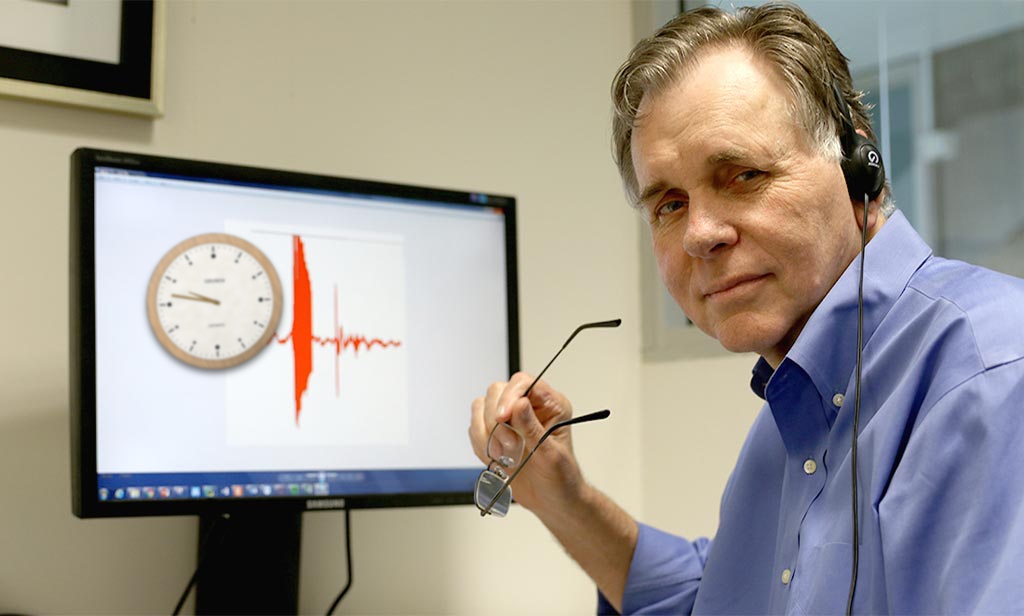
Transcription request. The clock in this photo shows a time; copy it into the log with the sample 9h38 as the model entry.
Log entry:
9h47
